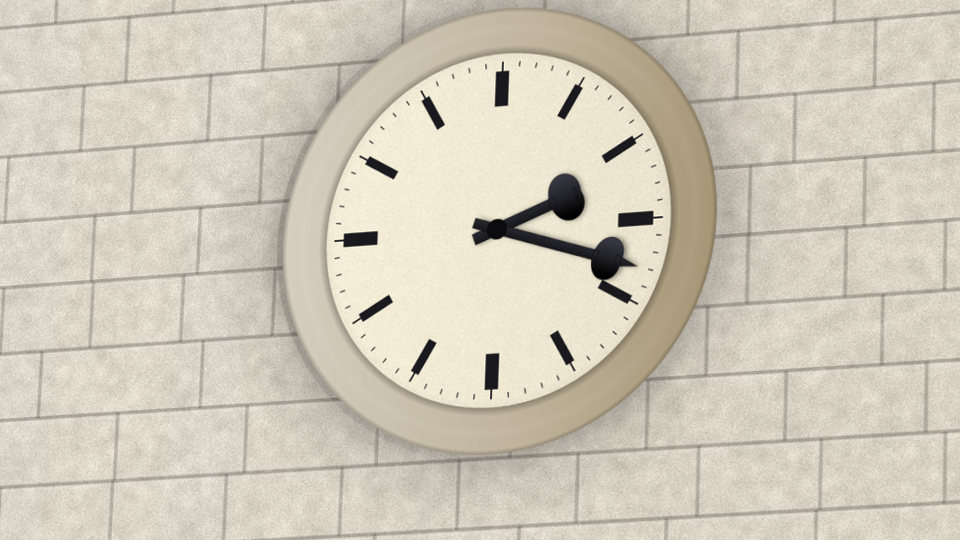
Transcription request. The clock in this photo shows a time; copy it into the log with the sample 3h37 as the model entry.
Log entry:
2h18
